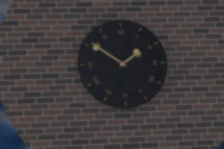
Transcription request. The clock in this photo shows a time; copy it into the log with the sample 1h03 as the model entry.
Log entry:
1h51
